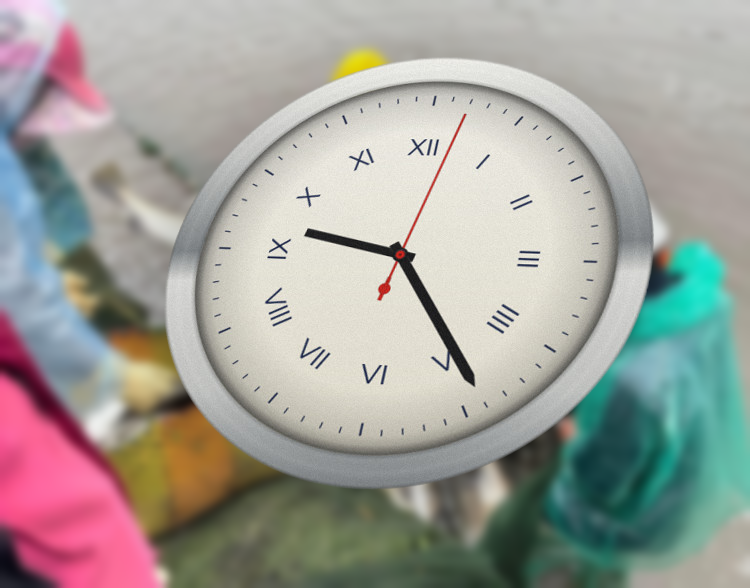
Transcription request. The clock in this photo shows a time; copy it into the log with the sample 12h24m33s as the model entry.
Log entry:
9h24m02s
